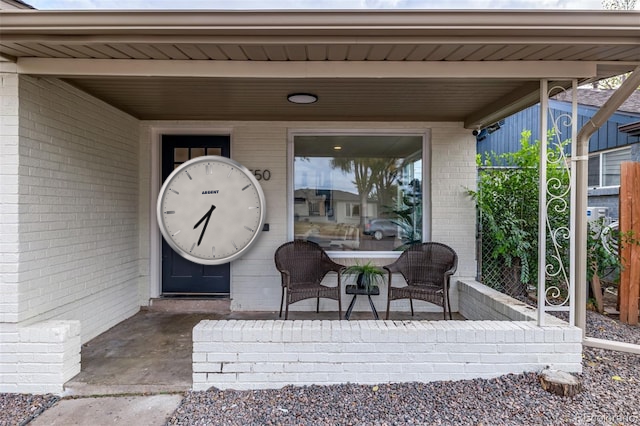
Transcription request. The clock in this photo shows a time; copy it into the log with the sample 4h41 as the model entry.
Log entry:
7h34
